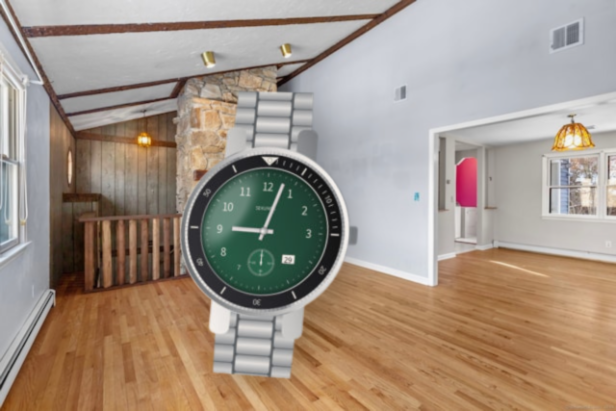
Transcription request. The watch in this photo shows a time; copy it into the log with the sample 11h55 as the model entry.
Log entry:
9h03
